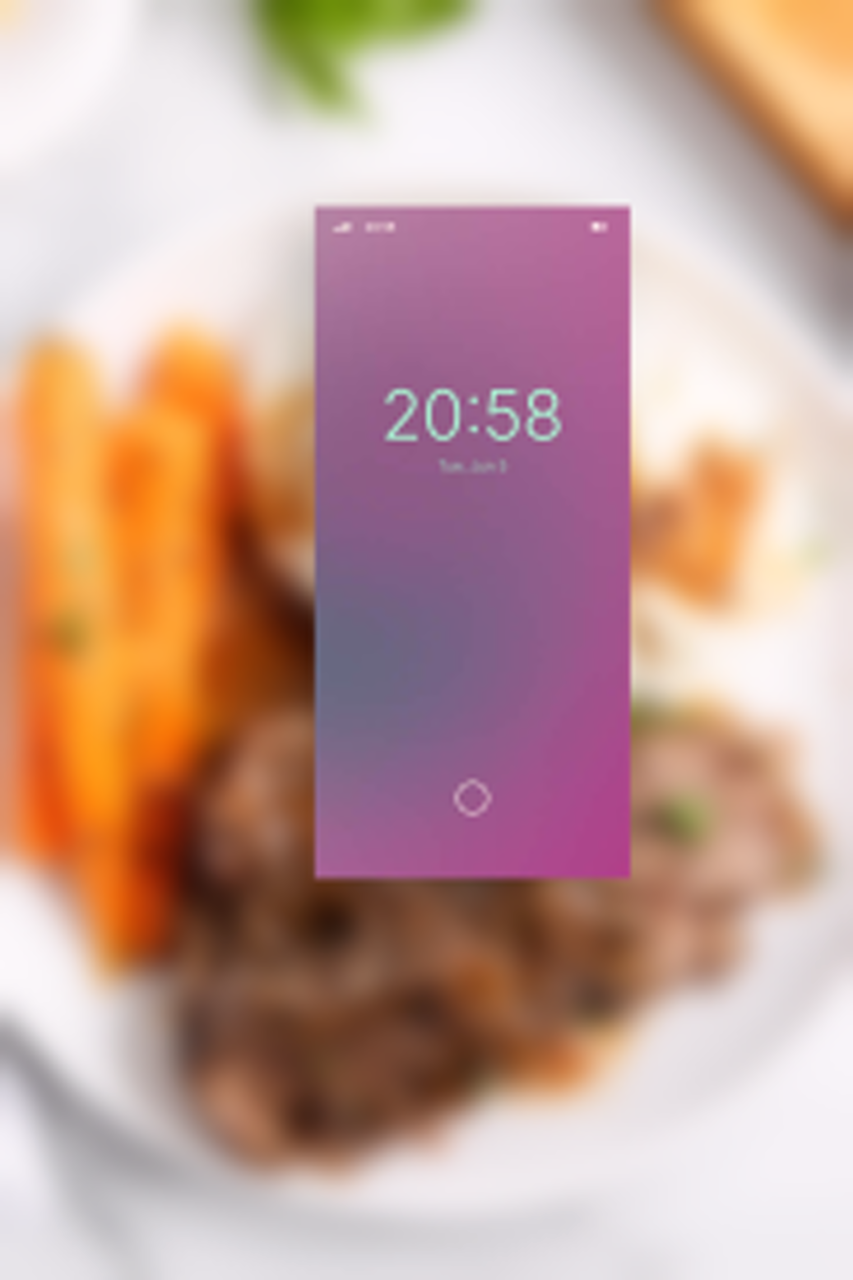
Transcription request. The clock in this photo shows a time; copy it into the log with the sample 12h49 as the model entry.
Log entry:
20h58
